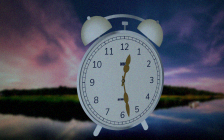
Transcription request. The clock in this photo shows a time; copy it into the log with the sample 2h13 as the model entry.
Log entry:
12h28
